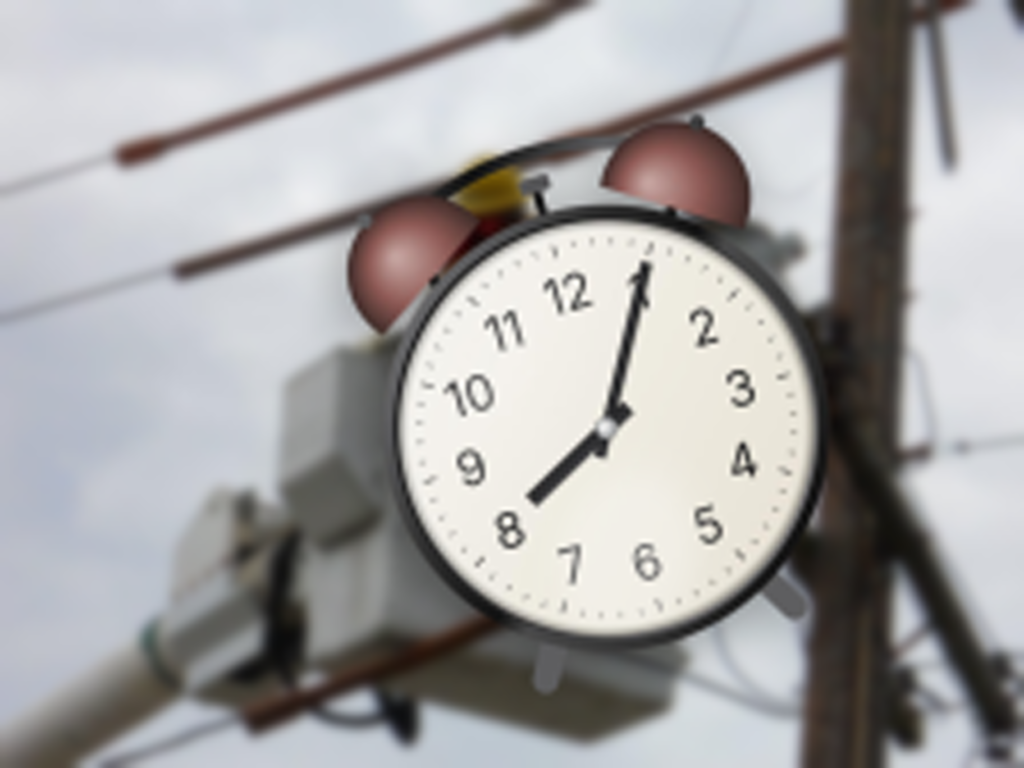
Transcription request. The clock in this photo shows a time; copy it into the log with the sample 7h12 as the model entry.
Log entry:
8h05
